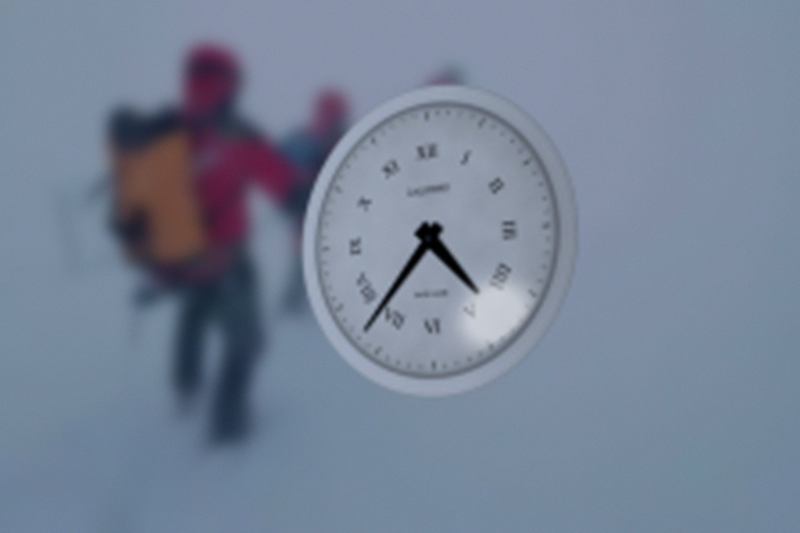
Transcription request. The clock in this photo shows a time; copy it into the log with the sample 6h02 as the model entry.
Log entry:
4h37
